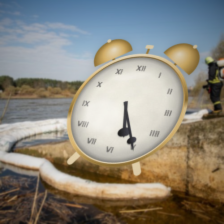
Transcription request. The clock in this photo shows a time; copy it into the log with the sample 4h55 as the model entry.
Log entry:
5h25
